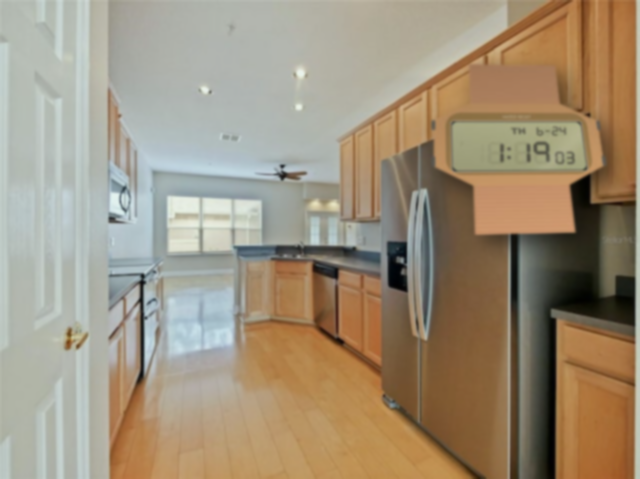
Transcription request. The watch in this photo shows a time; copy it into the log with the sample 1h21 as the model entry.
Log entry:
1h19
